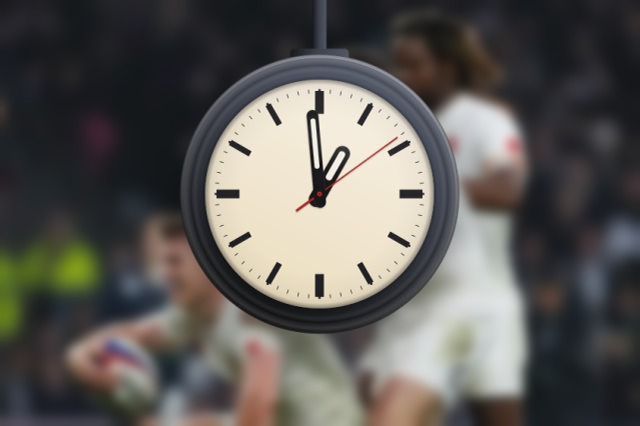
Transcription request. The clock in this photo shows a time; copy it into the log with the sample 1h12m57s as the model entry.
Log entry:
12h59m09s
